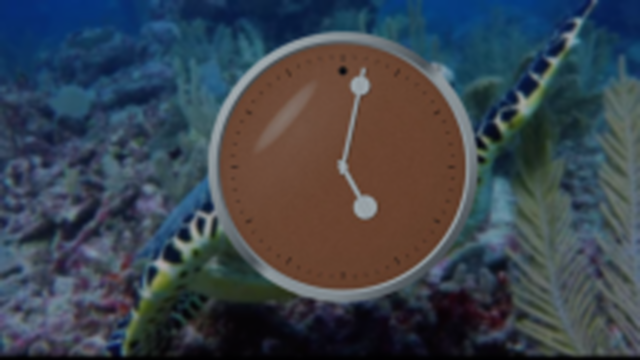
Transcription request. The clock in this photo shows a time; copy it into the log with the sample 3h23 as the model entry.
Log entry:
5h02
